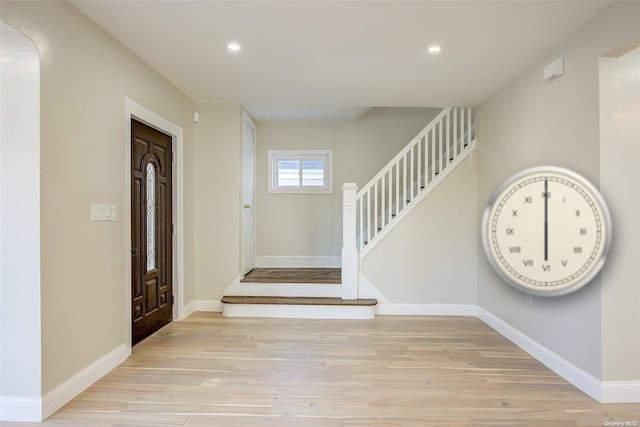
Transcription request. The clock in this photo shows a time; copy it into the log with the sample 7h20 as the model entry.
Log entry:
6h00
